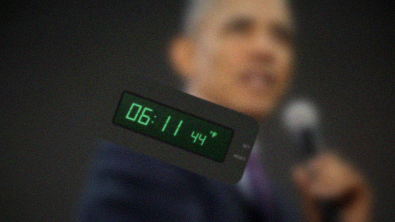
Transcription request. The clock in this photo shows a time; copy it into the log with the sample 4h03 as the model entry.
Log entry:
6h11
